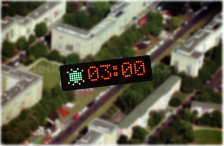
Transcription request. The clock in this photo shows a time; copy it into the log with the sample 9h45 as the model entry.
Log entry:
3h00
